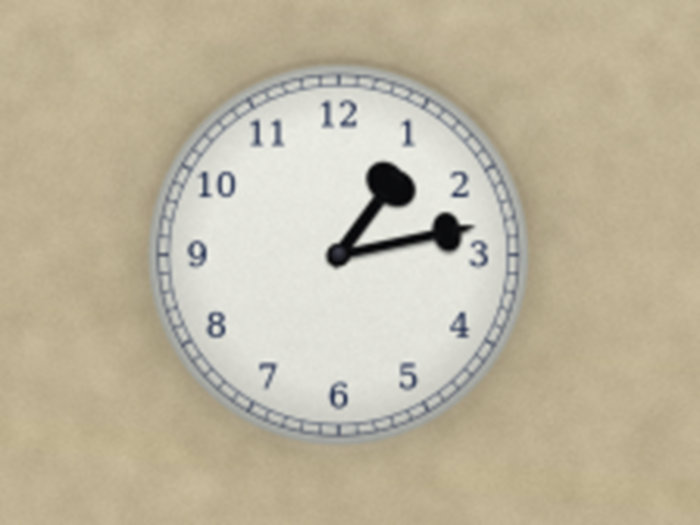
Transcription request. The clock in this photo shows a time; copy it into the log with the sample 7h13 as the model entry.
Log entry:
1h13
